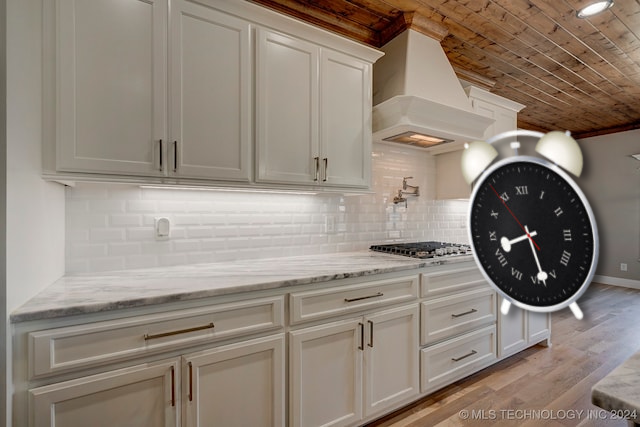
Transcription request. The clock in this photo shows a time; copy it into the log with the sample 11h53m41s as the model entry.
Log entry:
8h27m54s
